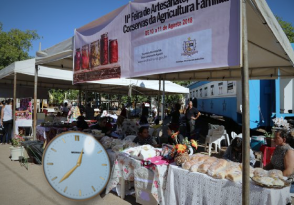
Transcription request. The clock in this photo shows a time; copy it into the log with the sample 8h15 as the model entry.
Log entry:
12h38
